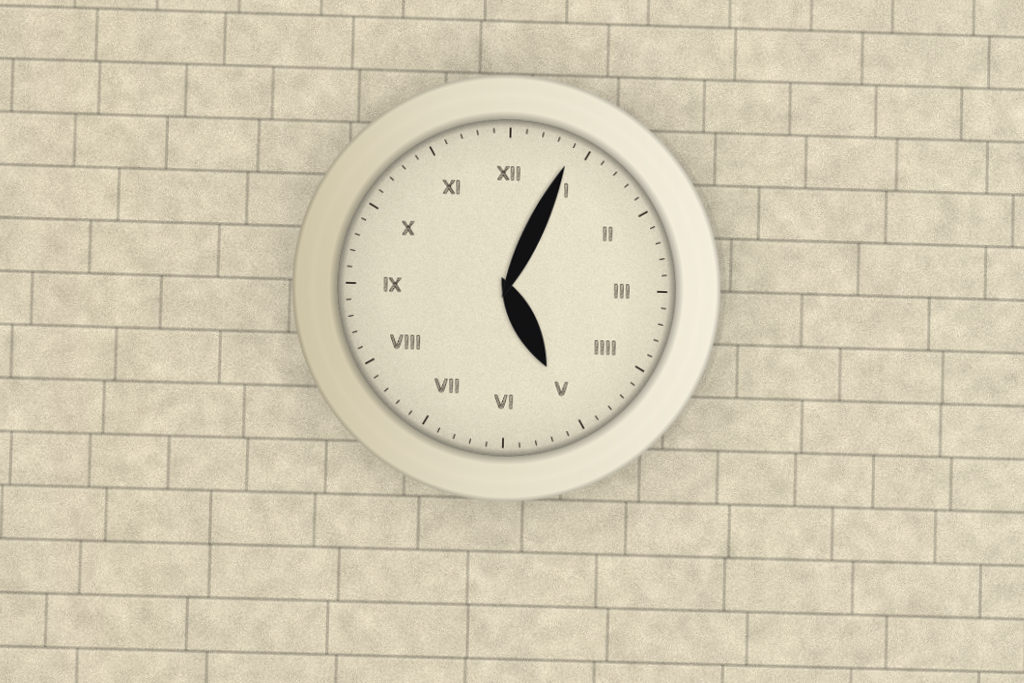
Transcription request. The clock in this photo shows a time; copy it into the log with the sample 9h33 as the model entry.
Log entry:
5h04
